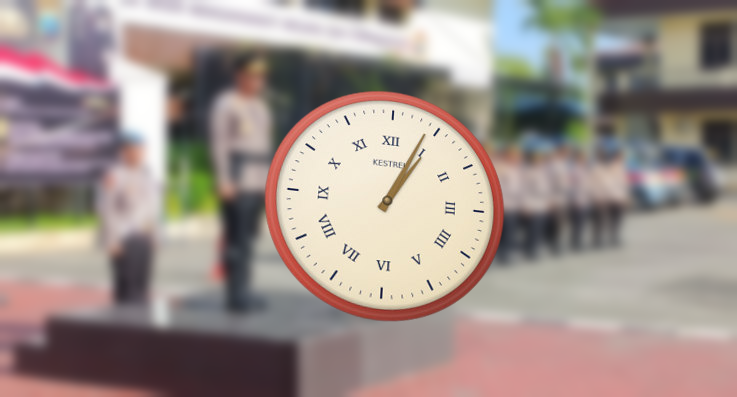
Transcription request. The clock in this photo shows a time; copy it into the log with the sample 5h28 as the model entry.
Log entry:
1h04
